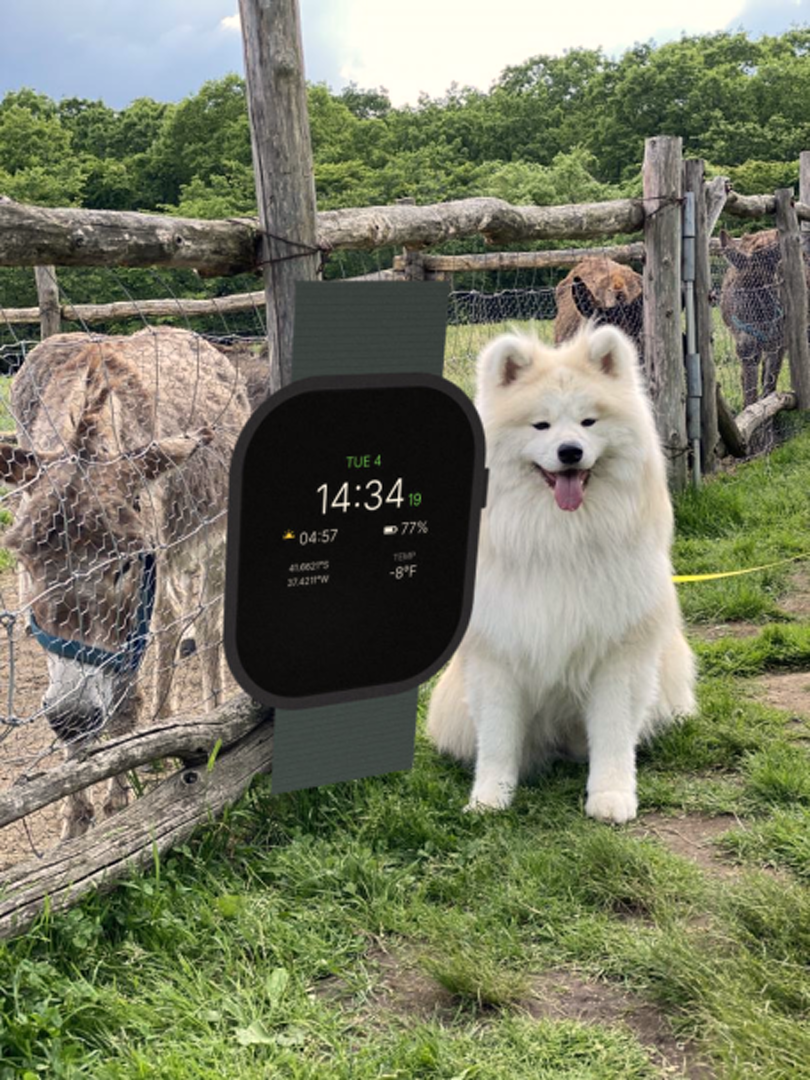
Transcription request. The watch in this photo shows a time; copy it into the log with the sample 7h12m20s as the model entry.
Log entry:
14h34m19s
